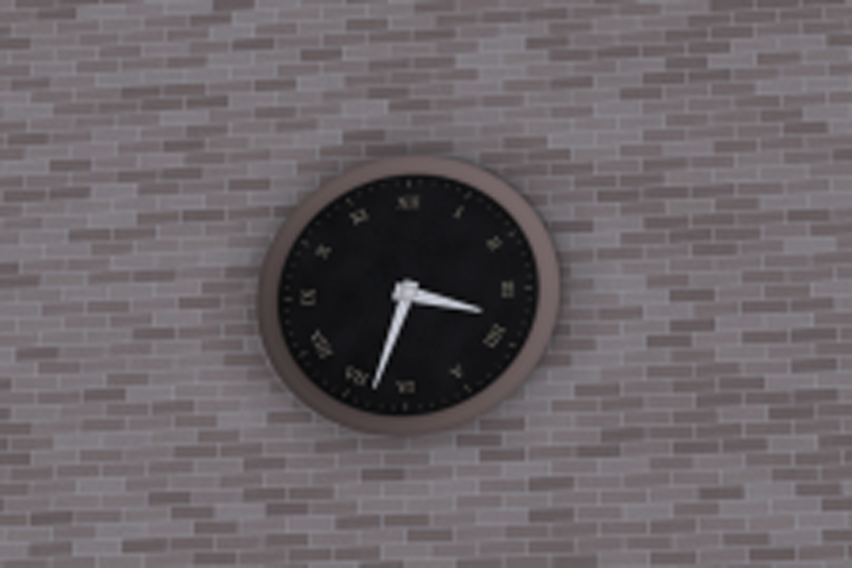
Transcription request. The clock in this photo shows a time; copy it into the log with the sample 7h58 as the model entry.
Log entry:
3h33
